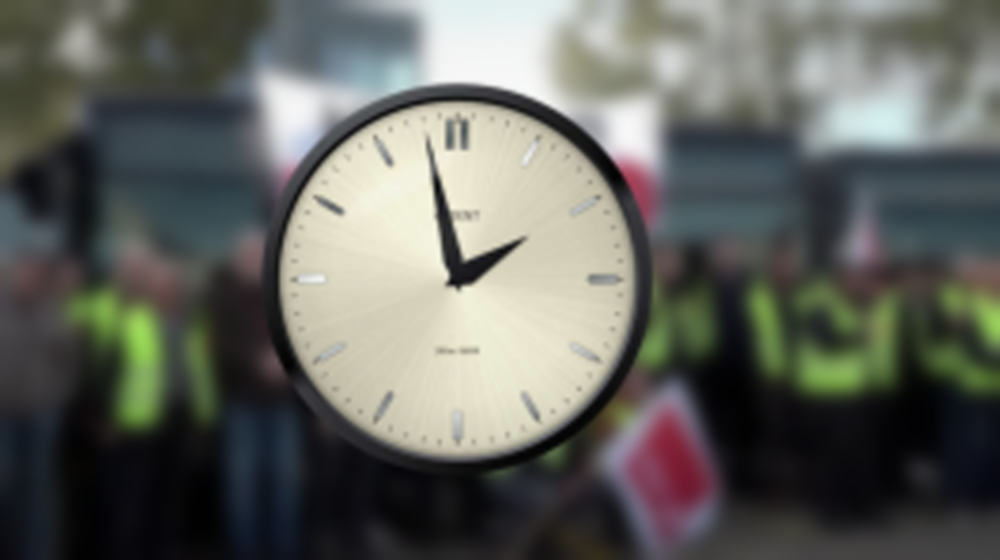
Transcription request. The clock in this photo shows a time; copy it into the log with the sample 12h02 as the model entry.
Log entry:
1h58
